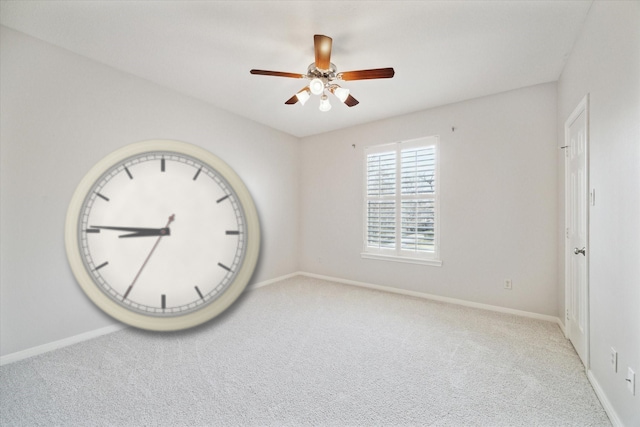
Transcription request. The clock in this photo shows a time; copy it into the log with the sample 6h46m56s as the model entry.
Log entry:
8h45m35s
